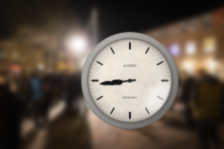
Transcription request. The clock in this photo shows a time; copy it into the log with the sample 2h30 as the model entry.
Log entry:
8h44
